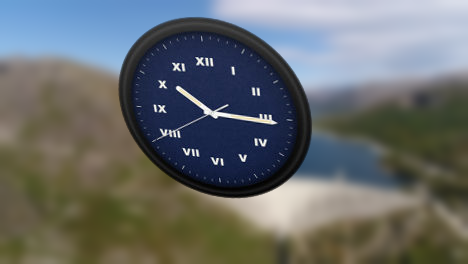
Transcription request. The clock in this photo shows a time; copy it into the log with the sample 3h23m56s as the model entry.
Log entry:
10h15m40s
